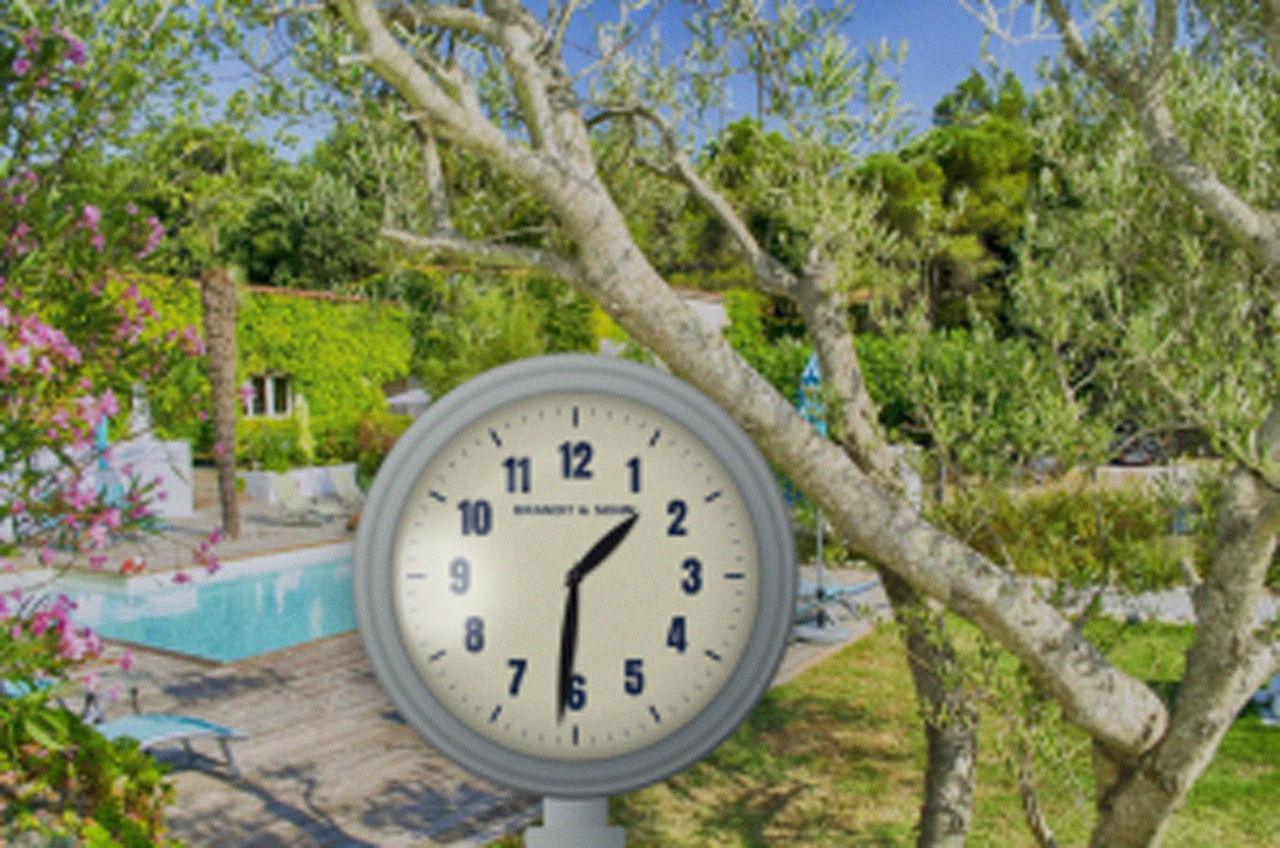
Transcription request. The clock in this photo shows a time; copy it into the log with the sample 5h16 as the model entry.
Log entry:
1h31
